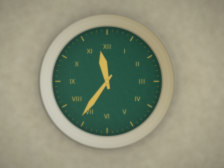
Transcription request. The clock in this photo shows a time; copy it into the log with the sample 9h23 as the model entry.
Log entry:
11h36
